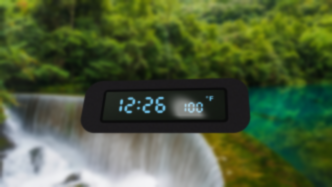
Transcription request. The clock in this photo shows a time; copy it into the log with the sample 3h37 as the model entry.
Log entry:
12h26
